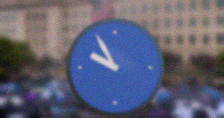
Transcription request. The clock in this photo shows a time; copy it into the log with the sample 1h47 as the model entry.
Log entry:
9h55
